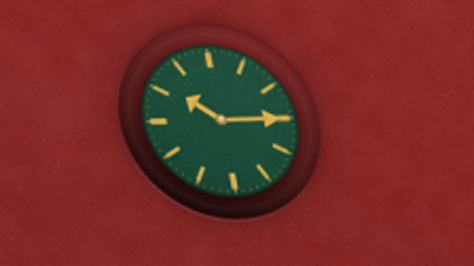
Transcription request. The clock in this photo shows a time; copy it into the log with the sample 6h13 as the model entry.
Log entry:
10h15
